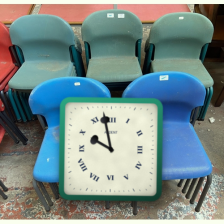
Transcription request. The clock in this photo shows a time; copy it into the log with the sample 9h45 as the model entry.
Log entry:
9h58
